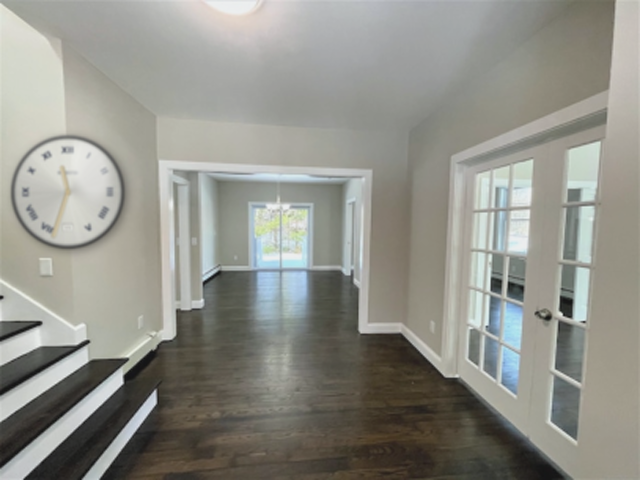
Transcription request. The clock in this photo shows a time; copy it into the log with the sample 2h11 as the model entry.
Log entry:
11h33
